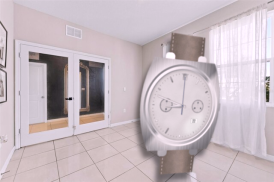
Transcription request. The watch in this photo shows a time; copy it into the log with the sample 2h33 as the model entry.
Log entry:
8h48
